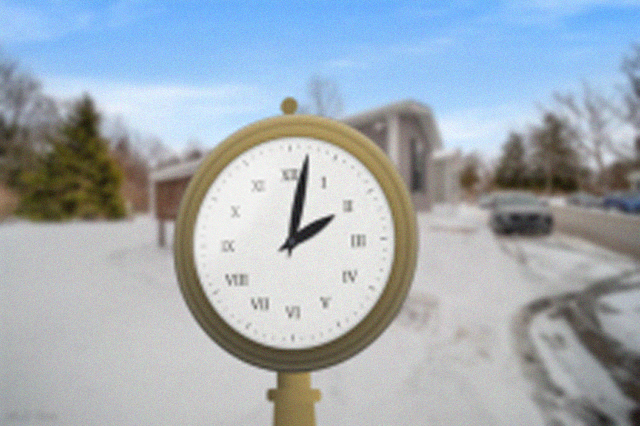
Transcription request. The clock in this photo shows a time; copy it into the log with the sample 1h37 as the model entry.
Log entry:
2h02
